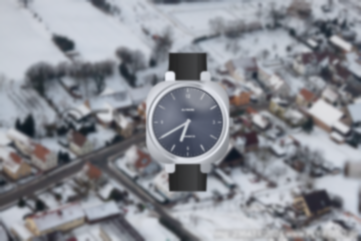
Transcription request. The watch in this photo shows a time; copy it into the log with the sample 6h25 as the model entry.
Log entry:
6h40
